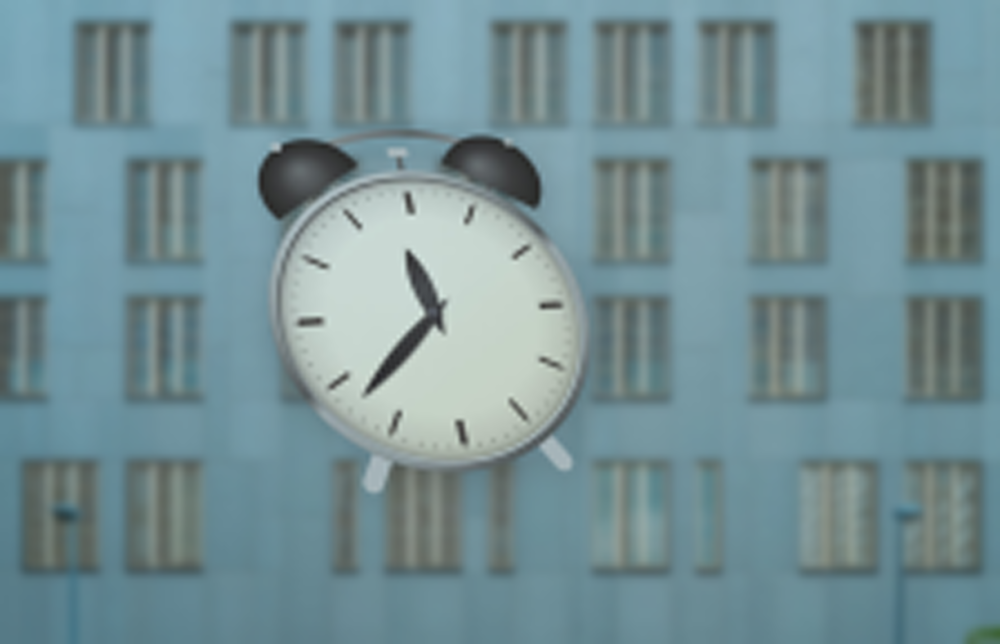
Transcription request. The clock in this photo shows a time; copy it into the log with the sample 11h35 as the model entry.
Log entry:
11h38
